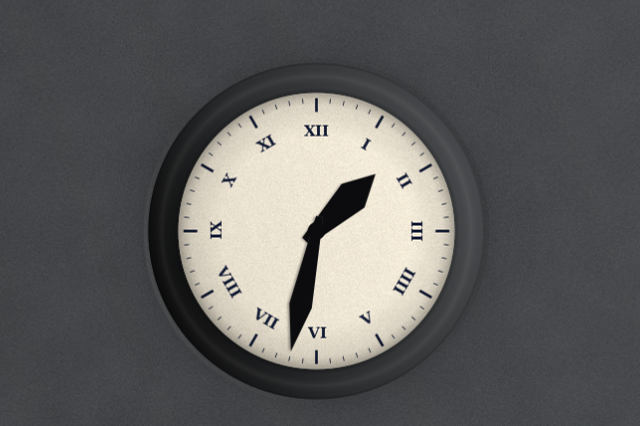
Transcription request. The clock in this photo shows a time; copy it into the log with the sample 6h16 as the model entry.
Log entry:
1h32
